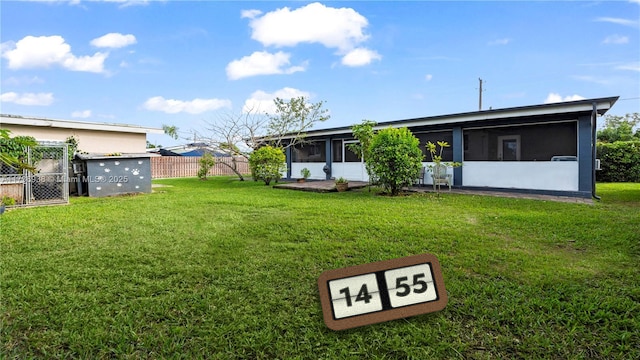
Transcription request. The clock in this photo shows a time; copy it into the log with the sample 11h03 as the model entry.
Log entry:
14h55
